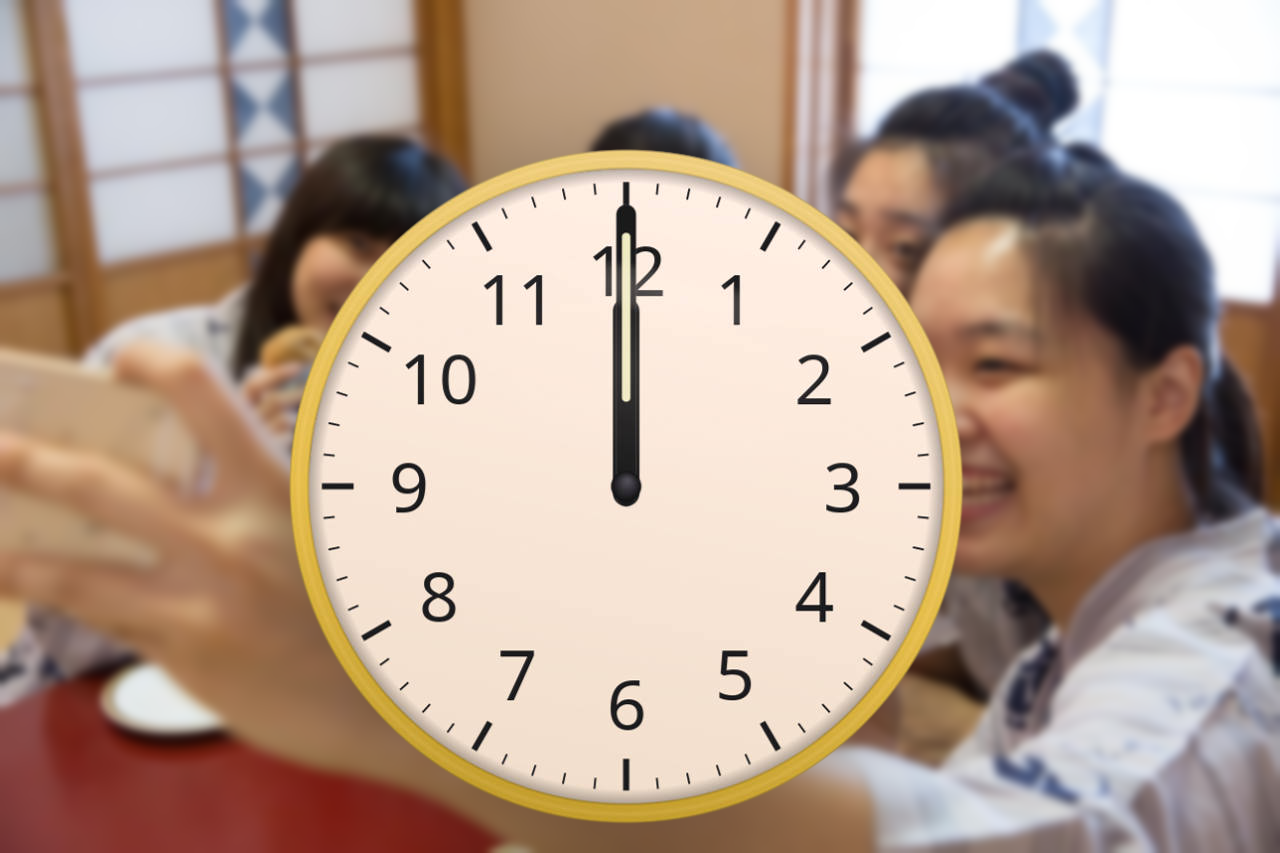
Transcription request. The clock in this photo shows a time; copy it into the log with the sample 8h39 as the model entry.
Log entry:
12h00
